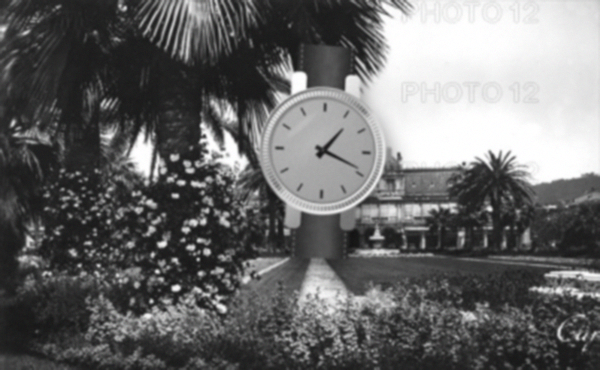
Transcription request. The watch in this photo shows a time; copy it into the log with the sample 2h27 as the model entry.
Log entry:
1h19
